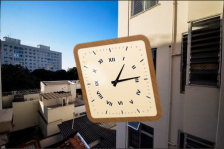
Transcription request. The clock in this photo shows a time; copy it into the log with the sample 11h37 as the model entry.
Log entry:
1h14
